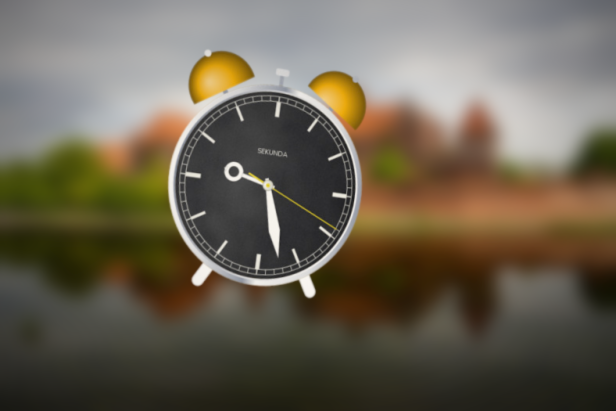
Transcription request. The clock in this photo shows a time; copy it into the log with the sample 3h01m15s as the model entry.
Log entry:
9h27m19s
